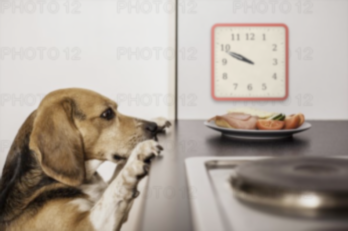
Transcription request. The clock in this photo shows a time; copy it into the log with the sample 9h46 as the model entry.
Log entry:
9h49
